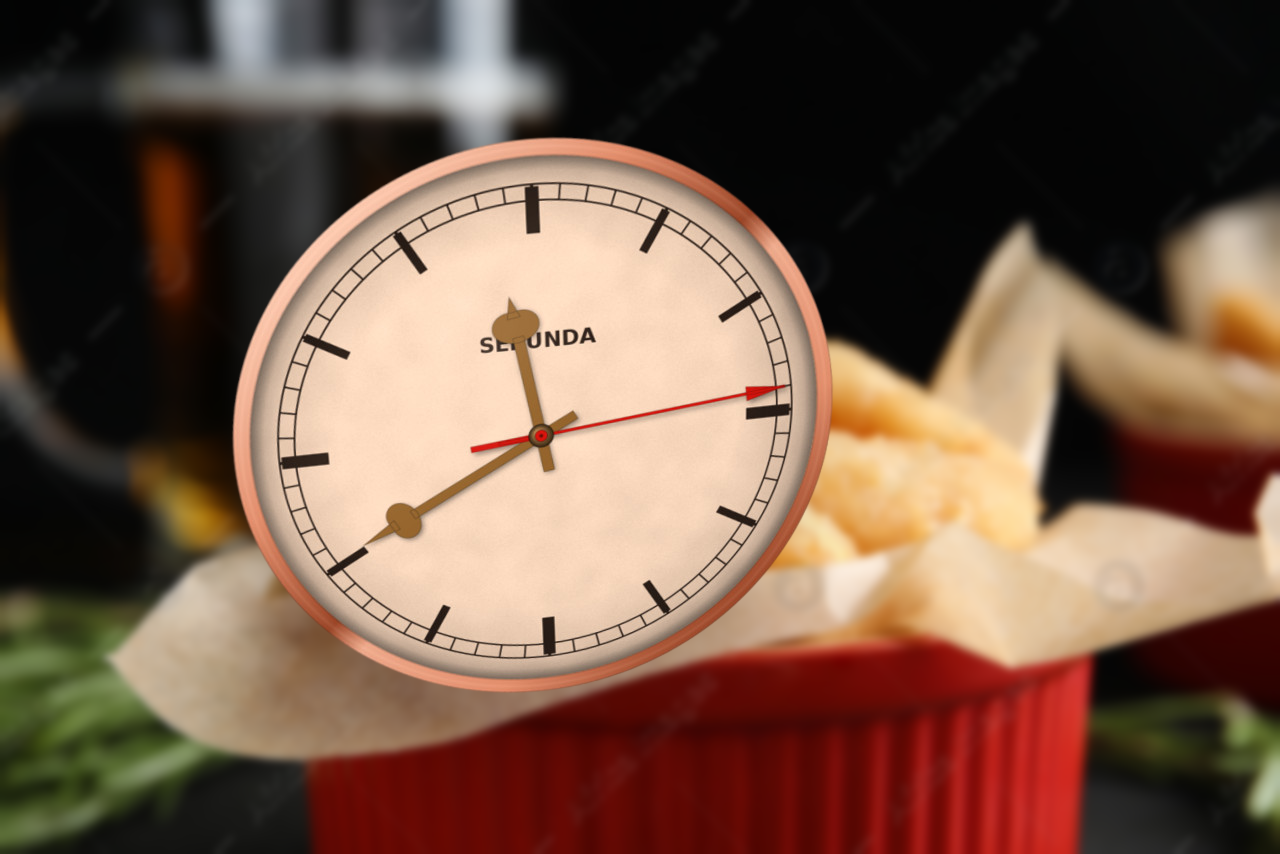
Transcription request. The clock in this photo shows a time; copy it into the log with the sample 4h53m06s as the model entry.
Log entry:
11h40m14s
